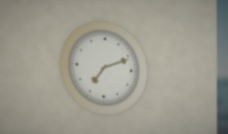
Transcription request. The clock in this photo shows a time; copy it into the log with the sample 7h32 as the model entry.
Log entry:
7h11
